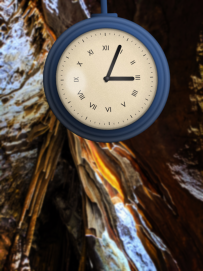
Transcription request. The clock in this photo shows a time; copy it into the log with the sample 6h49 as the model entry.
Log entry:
3h04
